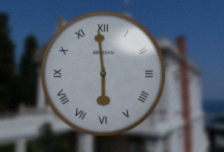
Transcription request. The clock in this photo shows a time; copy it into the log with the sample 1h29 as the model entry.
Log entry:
5h59
